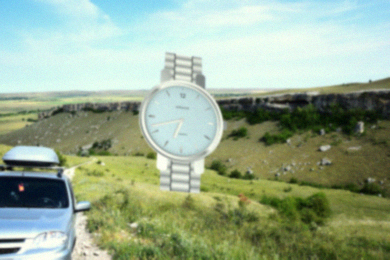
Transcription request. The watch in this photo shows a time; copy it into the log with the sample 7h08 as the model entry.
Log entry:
6h42
